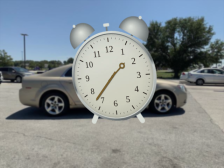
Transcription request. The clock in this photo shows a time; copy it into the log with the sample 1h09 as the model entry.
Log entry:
1h37
